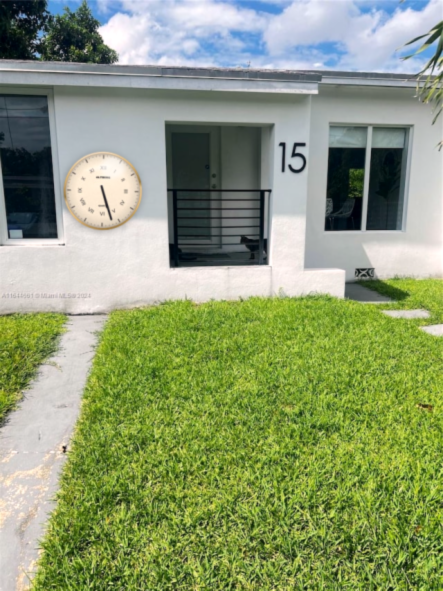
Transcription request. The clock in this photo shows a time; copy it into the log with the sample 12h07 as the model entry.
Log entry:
5h27
